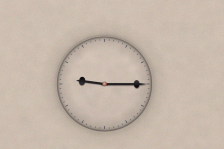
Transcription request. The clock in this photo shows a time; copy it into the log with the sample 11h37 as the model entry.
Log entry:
9h15
